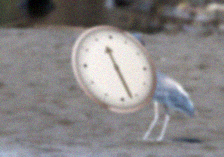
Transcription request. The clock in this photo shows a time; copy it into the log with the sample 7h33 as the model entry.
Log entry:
11h27
